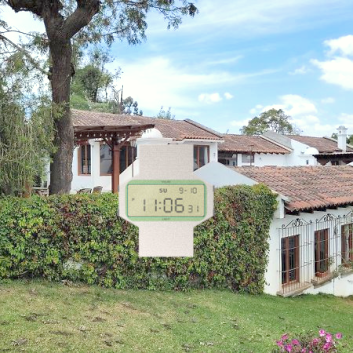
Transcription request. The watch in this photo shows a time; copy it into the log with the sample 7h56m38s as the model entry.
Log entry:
11h06m31s
